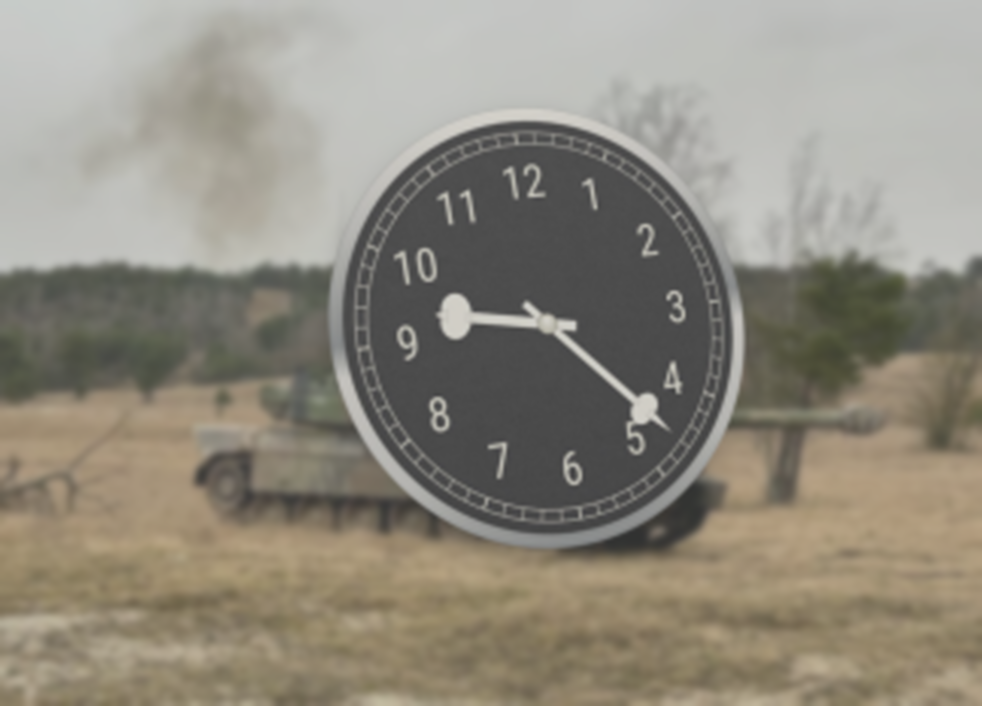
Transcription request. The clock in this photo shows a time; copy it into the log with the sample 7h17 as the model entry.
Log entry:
9h23
